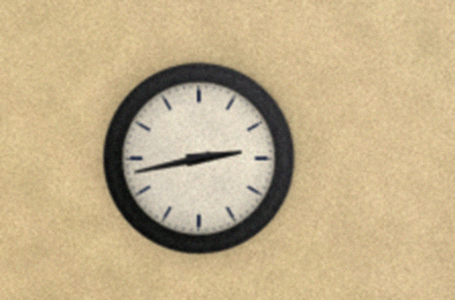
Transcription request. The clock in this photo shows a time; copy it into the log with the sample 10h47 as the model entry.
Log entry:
2h43
